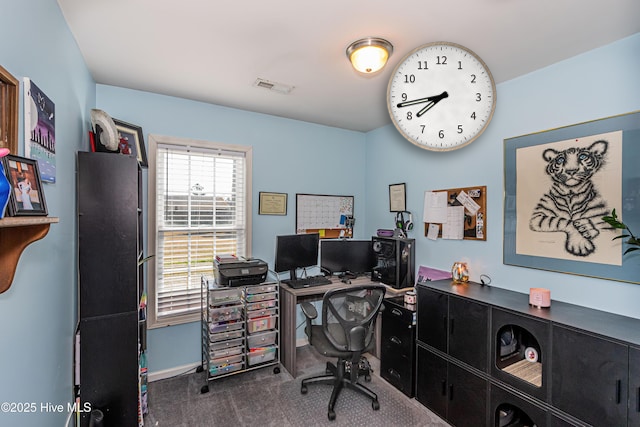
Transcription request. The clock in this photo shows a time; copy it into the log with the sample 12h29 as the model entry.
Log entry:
7h43
